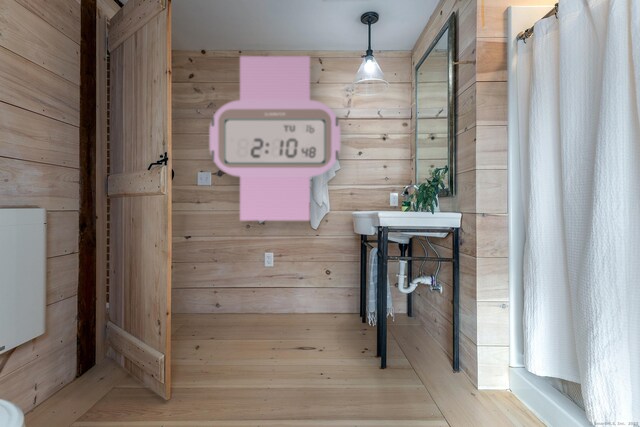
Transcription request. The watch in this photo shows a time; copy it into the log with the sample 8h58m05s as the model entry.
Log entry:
2h10m48s
